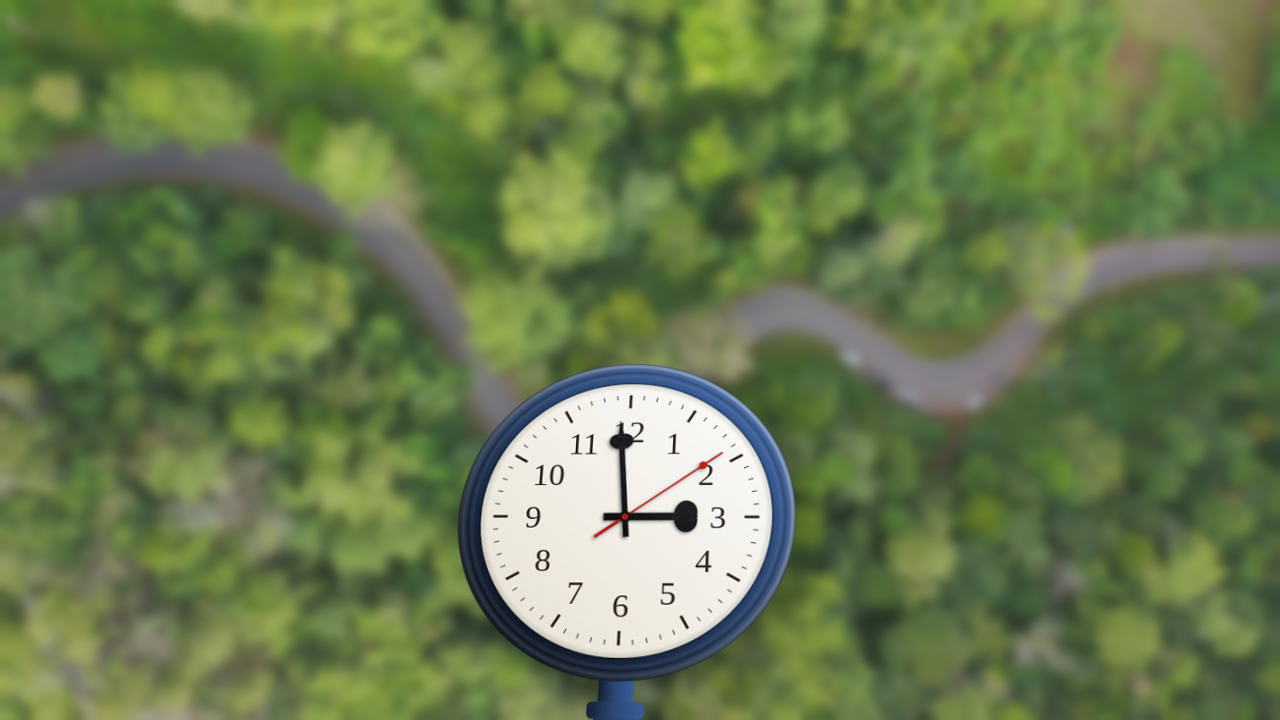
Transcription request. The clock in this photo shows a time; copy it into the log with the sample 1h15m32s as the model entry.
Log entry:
2h59m09s
